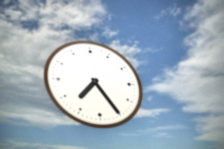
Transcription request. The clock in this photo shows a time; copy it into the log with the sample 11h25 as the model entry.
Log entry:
7h25
